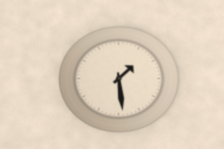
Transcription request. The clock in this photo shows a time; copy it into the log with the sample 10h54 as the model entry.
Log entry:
1h29
